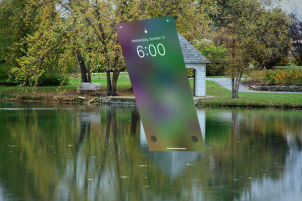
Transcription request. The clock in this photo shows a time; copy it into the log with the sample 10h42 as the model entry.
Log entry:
6h00
